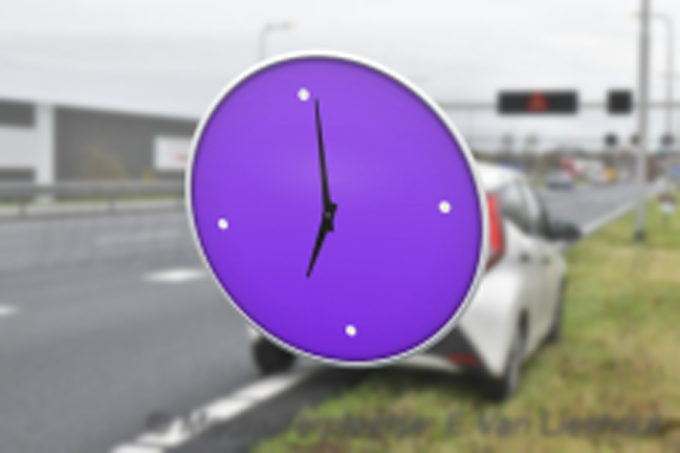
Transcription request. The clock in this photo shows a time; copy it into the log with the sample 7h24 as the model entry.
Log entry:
7h01
